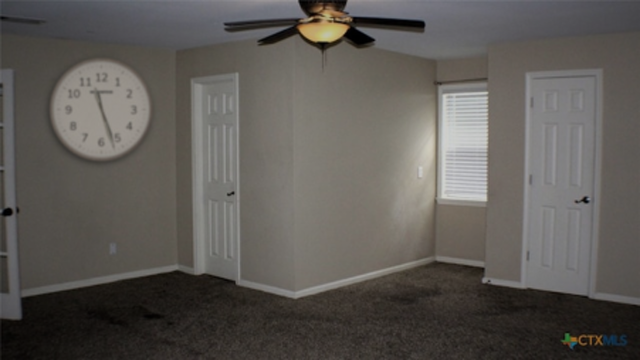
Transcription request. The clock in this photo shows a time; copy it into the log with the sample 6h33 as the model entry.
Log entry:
11h27
